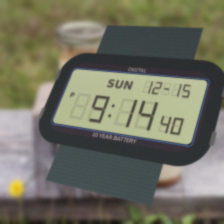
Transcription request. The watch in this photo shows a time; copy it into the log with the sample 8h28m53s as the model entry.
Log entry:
9h14m40s
